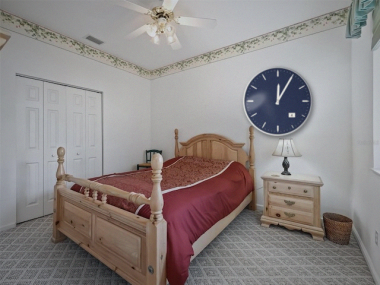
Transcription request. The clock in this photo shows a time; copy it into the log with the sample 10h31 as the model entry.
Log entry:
12h05
